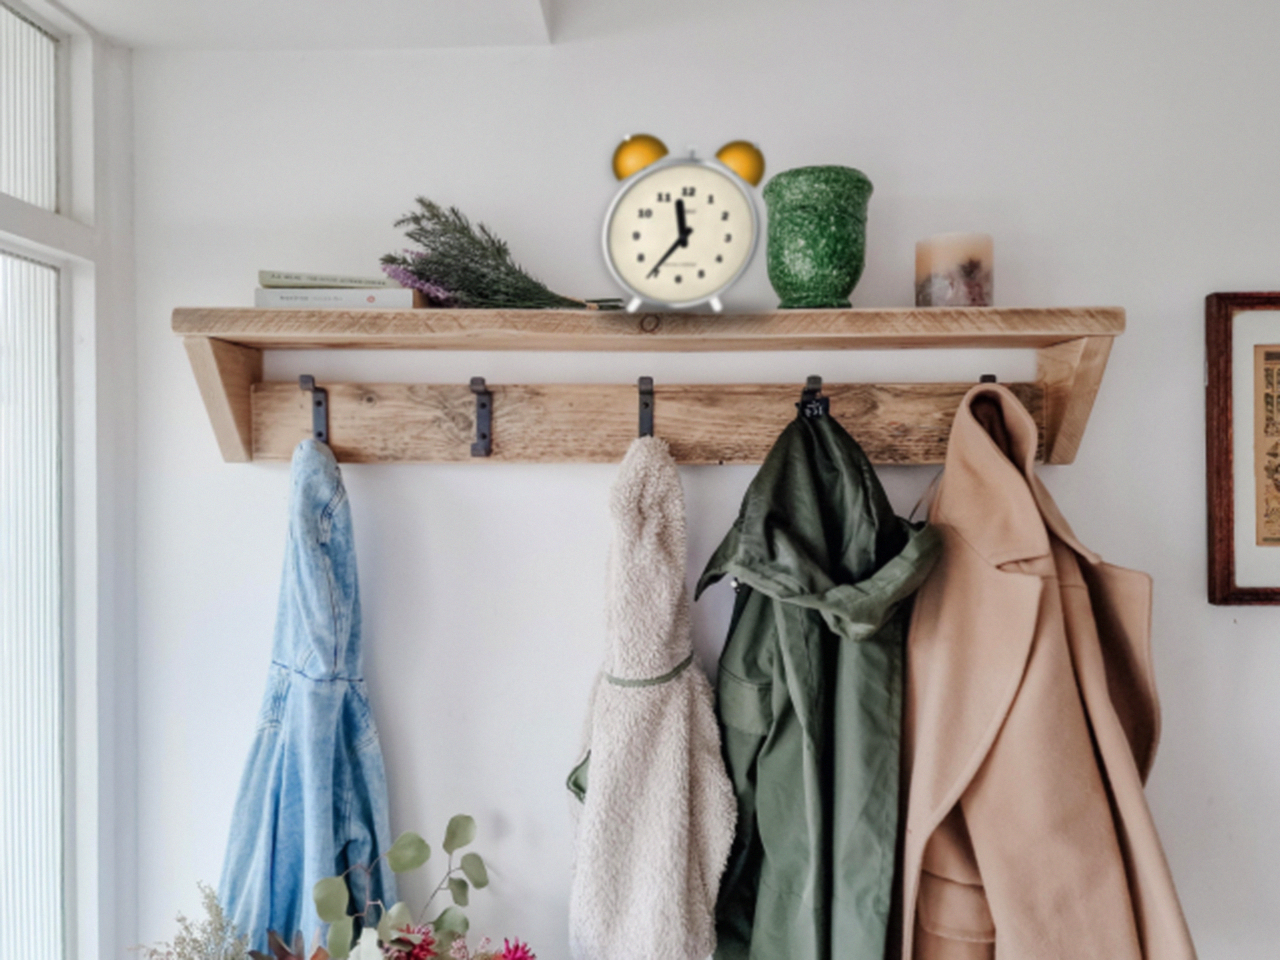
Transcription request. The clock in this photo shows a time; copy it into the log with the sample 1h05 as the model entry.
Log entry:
11h36
